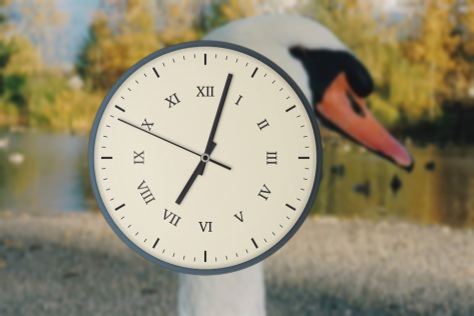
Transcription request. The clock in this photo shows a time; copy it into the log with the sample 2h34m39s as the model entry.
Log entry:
7h02m49s
